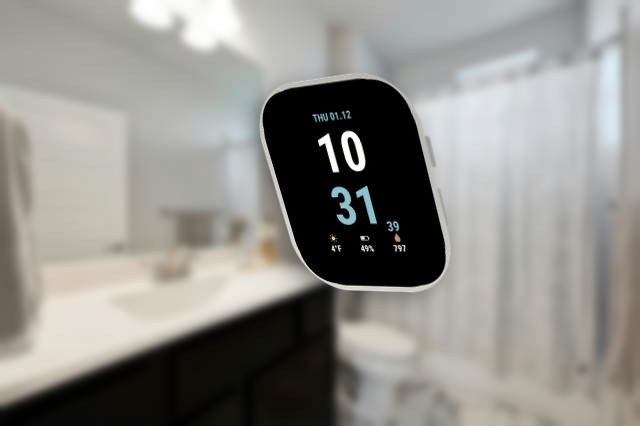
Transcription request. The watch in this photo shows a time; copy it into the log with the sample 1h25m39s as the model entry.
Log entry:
10h31m39s
